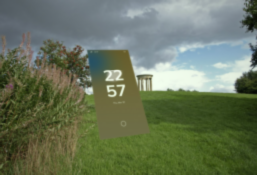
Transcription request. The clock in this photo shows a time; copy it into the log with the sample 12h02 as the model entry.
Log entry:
22h57
